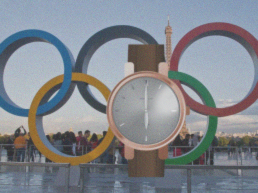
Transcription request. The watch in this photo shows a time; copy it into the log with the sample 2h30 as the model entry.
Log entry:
6h00
